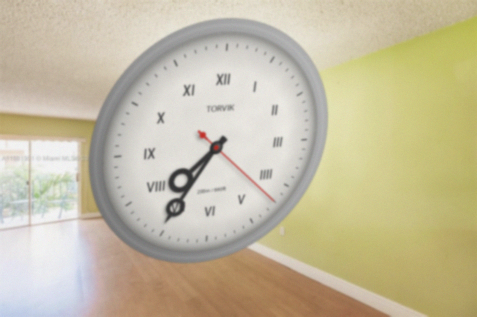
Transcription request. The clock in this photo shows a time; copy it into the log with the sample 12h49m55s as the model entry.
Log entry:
7h35m22s
